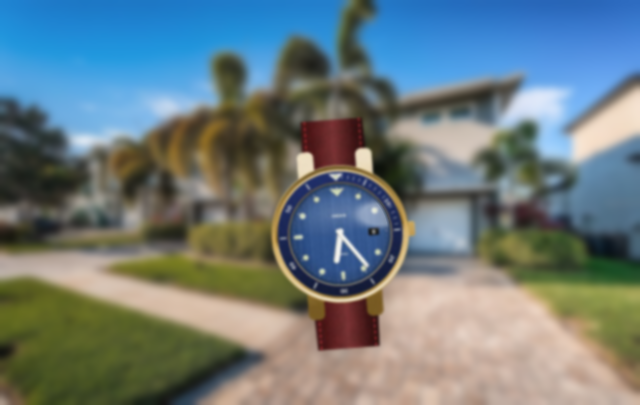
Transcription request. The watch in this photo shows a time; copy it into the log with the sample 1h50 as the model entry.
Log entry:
6h24
